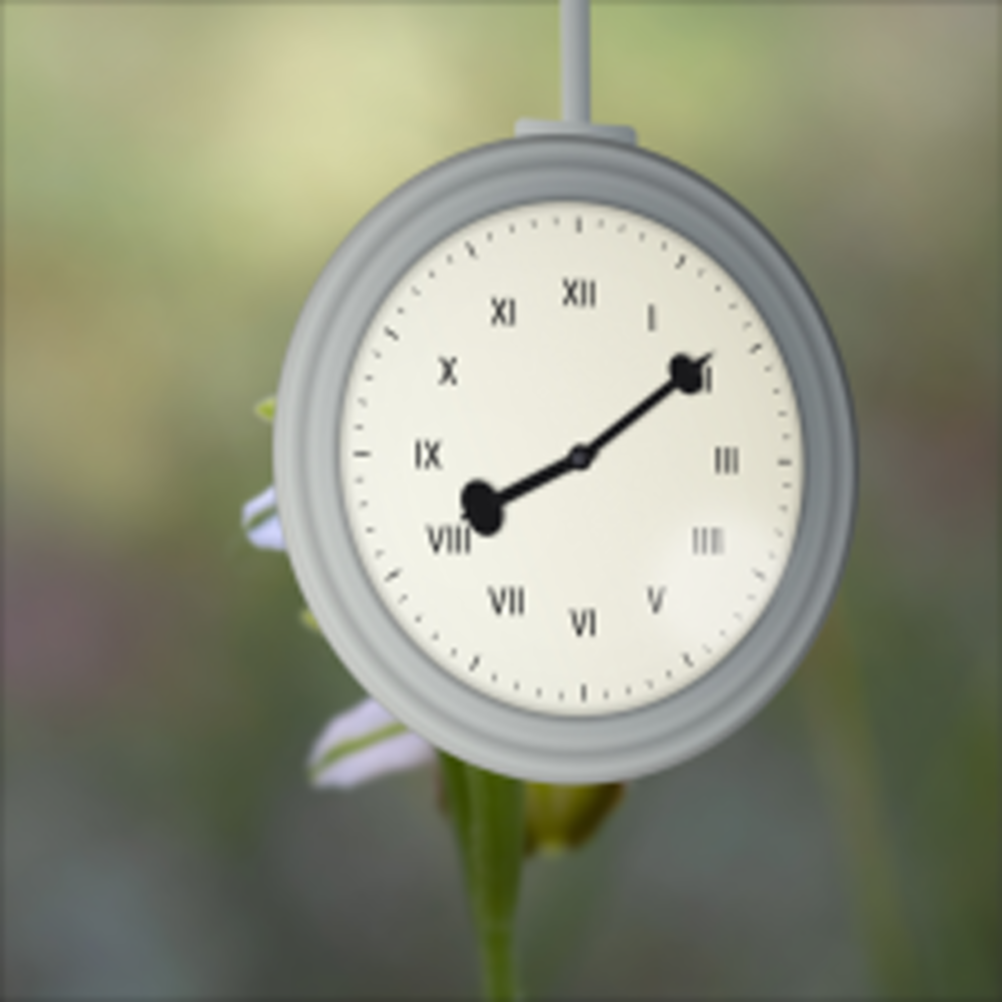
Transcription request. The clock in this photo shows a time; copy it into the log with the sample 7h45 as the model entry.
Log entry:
8h09
